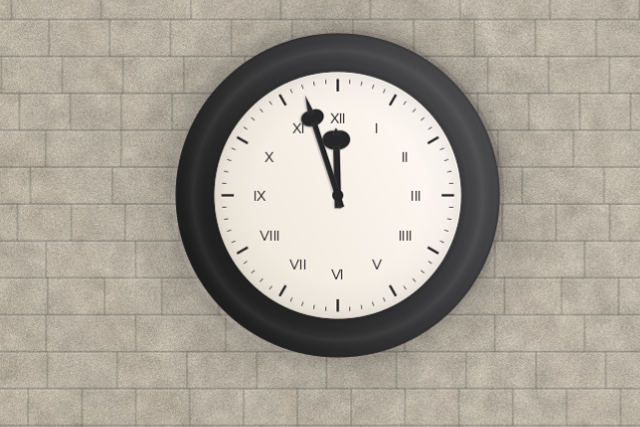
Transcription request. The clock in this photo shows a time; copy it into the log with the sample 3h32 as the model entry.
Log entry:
11h57
